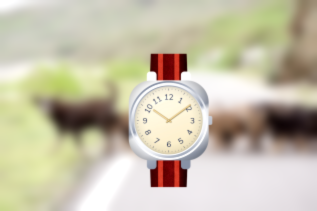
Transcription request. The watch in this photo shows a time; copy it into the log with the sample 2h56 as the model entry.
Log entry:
10h09
